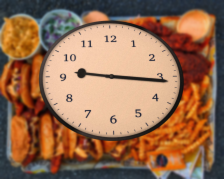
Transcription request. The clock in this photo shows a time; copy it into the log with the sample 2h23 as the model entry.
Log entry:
9h16
